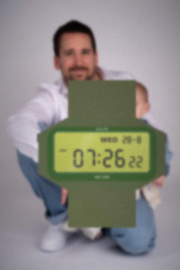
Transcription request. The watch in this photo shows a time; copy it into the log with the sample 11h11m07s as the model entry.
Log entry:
7h26m22s
